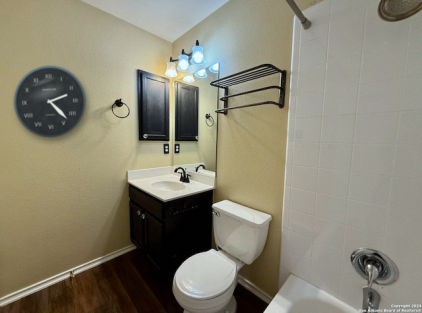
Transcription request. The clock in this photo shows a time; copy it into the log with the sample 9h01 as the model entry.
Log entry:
2h23
